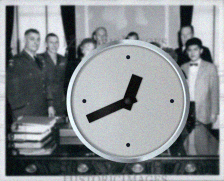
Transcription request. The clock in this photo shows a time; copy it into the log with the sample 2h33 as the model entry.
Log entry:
12h41
